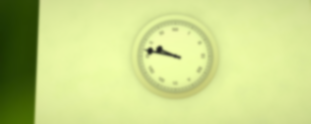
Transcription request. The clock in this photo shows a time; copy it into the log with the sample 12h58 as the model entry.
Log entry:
9h47
